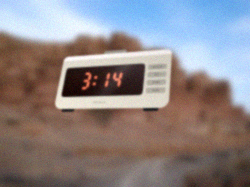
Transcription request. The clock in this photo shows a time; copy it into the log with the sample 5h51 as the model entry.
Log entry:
3h14
